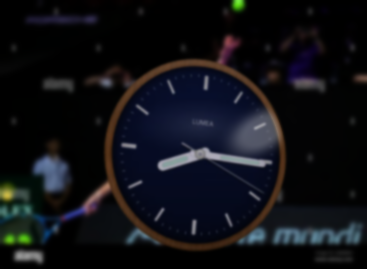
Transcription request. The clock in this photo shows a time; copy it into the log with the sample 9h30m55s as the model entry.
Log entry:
8h15m19s
